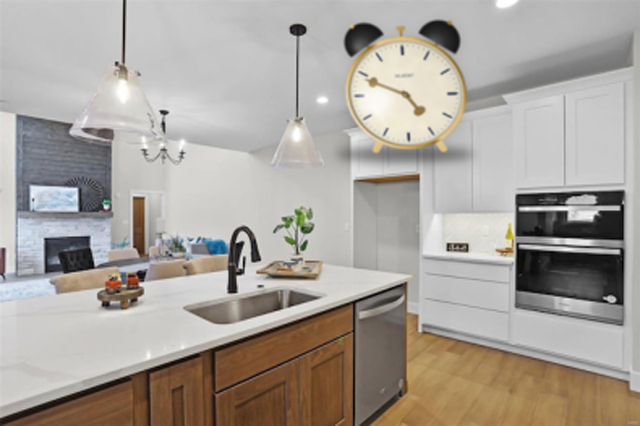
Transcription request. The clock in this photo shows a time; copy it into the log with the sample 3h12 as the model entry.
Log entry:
4h49
